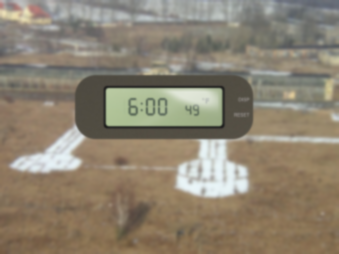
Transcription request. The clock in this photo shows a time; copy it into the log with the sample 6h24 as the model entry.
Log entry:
6h00
